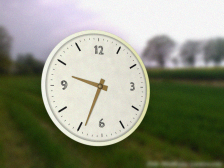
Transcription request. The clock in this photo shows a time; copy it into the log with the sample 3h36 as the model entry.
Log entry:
9h34
